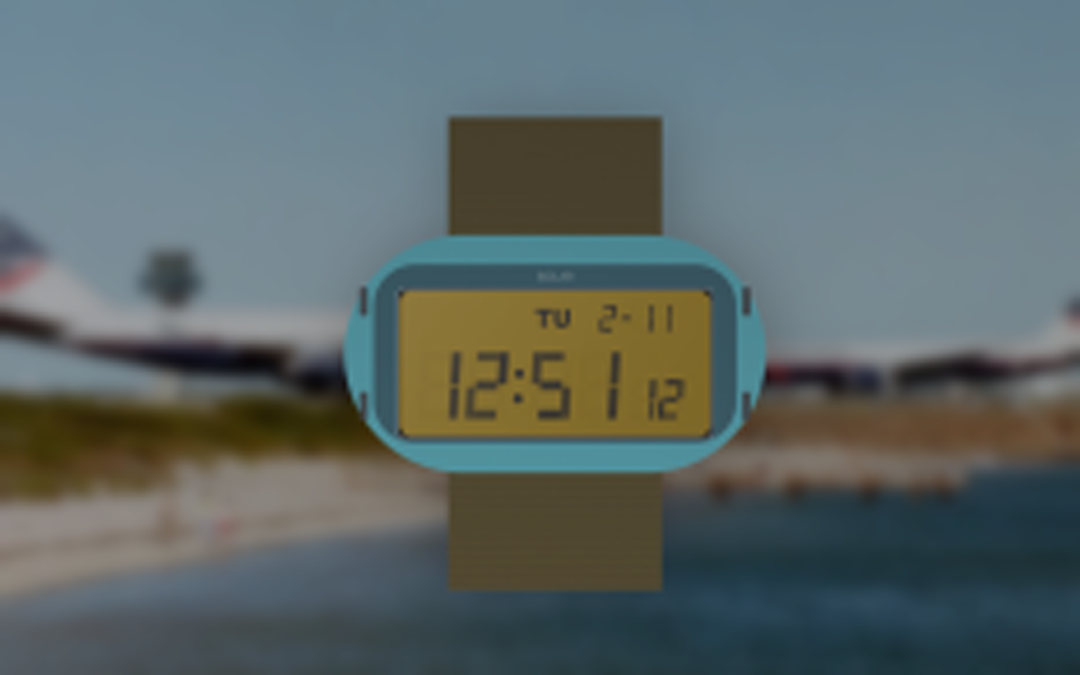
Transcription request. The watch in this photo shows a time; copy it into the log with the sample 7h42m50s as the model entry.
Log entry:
12h51m12s
